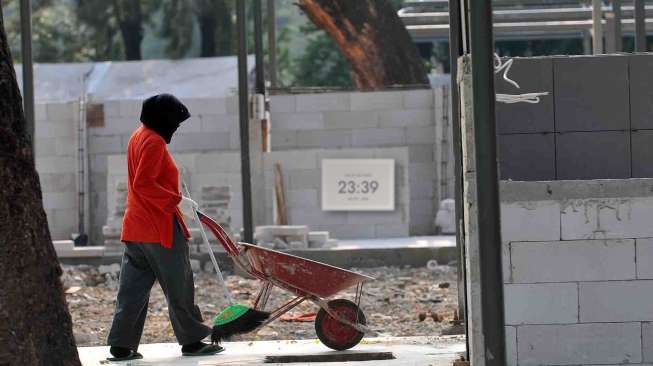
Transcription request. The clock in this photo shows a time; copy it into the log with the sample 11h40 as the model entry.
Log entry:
23h39
